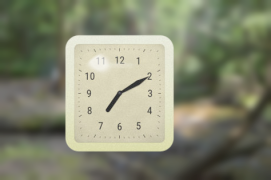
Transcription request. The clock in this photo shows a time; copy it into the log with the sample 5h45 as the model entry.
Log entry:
7h10
